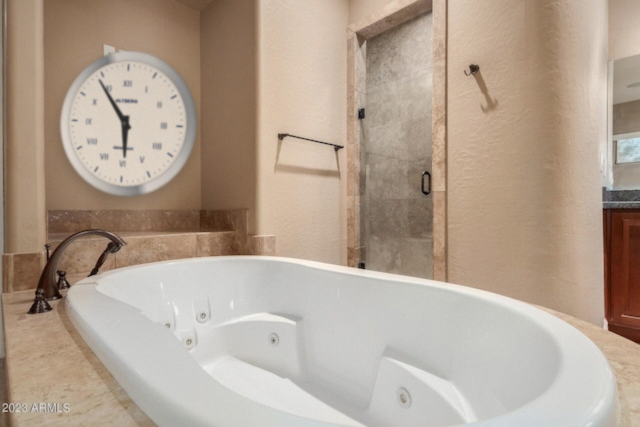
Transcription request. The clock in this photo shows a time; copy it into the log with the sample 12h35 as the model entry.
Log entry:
5h54
